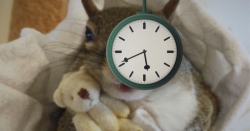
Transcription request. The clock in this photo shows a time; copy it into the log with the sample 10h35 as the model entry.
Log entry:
5h41
